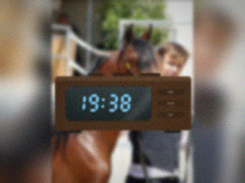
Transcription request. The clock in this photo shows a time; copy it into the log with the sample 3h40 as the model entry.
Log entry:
19h38
